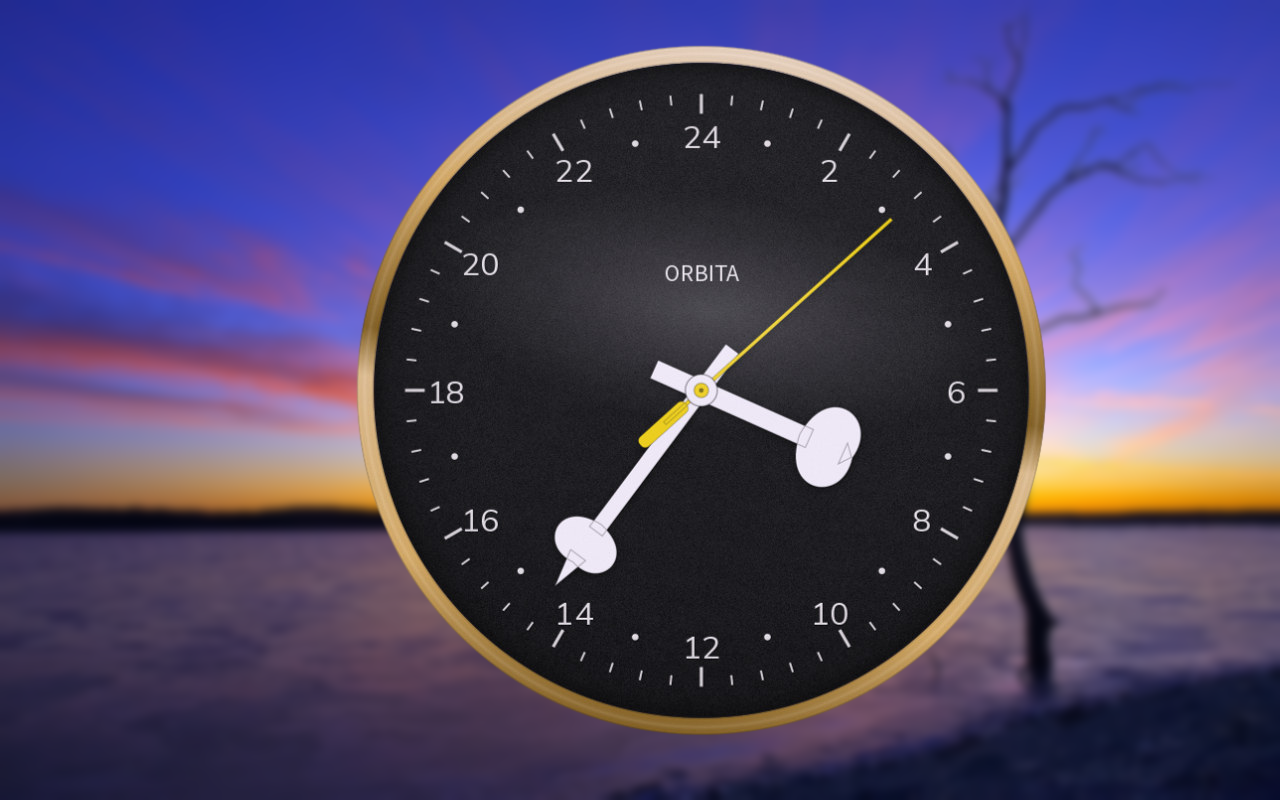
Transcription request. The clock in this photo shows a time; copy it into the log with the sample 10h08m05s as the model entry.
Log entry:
7h36m08s
